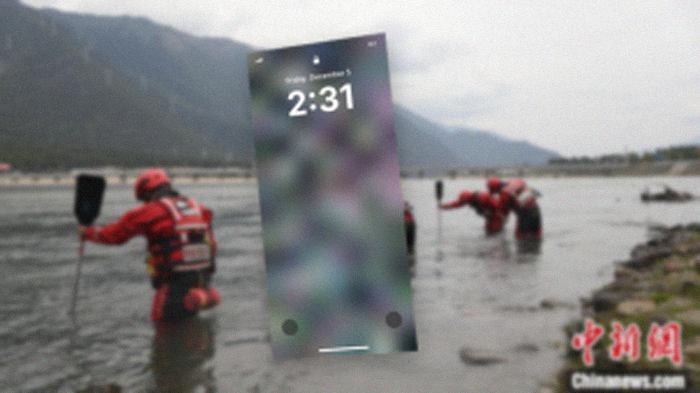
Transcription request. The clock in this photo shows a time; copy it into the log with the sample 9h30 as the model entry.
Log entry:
2h31
